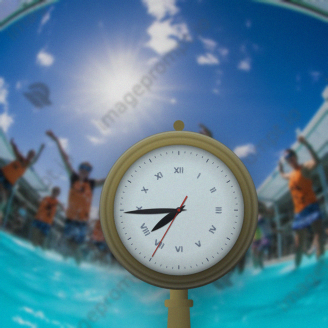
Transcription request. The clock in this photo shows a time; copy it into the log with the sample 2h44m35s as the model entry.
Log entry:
7h44m35s
